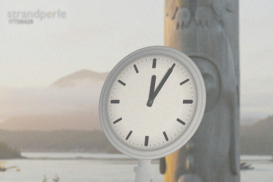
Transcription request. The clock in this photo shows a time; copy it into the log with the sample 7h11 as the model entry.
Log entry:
12h05
